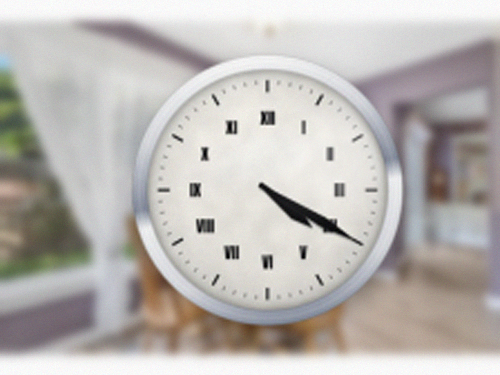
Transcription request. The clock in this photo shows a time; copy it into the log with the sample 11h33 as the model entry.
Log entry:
4h20
